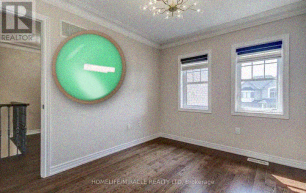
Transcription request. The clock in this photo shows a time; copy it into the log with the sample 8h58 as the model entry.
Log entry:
3h16
